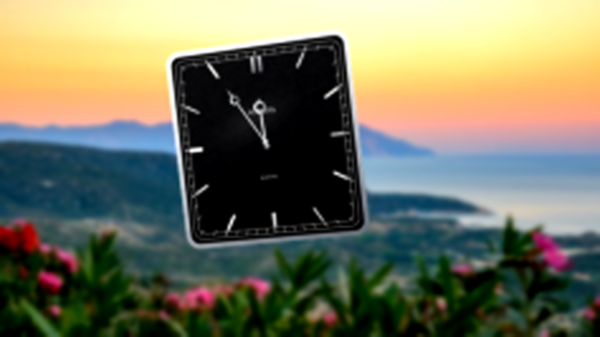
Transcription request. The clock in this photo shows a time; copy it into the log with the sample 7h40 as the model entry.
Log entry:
11h55
